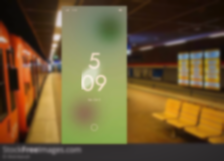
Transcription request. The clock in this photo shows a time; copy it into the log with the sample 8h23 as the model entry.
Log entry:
5h09
